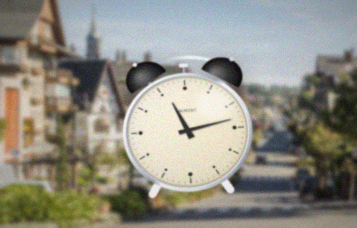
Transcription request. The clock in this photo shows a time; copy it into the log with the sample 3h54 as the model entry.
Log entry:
11h13
